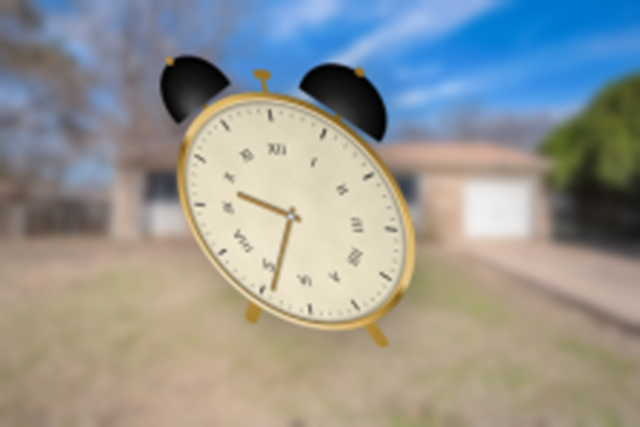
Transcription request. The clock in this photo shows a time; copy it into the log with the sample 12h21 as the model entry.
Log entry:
9h34
